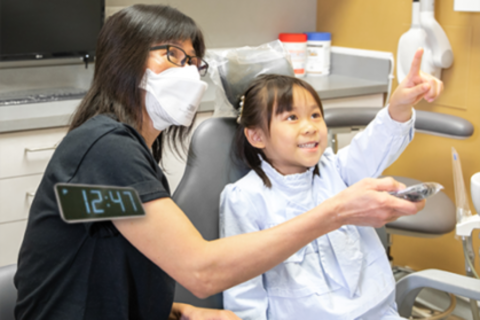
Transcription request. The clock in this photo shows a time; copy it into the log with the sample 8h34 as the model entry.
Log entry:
12h47
